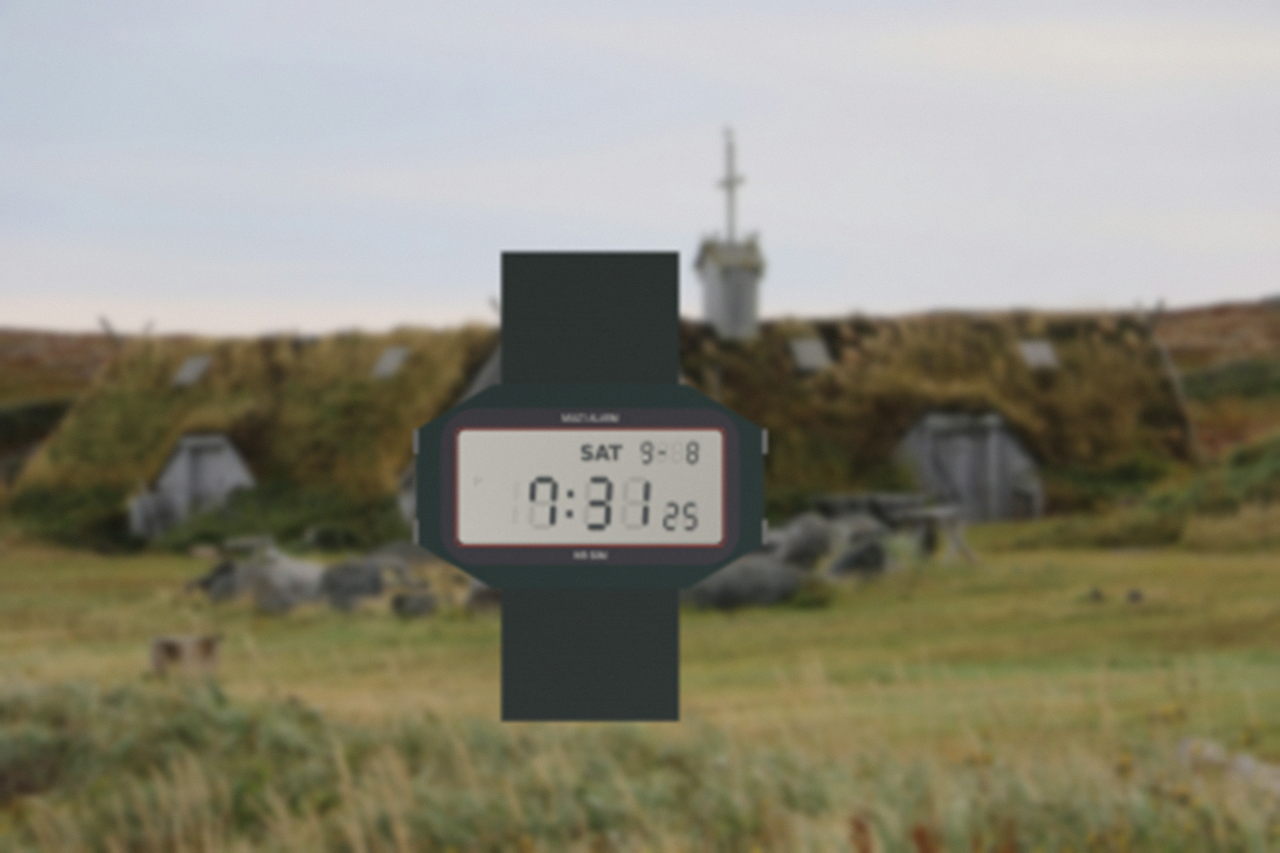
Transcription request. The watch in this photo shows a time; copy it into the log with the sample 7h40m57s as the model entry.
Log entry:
7h31m25s
